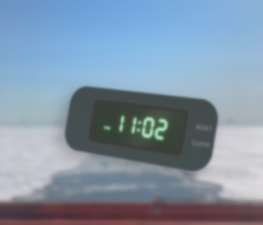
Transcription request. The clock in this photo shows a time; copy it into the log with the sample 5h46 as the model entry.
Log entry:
11h02
